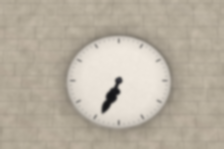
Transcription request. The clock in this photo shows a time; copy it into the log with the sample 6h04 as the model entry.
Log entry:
6h34
